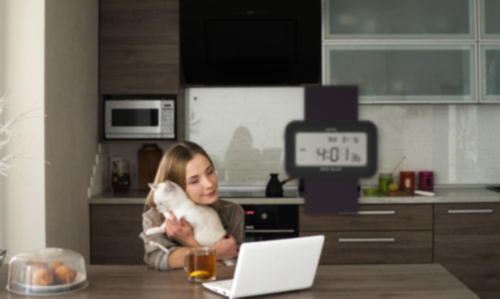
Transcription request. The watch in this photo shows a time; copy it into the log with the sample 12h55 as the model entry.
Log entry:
4h01
